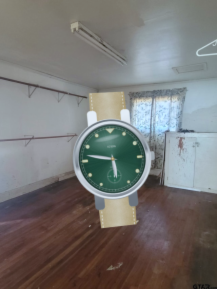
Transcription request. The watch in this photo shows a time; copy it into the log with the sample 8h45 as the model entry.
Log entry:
5h47
